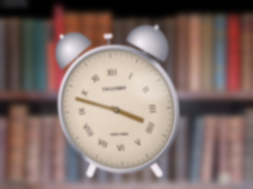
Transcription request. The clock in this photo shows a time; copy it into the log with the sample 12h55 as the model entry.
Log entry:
3h48
